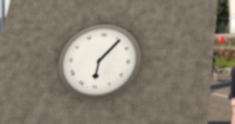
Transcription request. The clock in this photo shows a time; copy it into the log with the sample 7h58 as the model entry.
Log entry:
6h06
